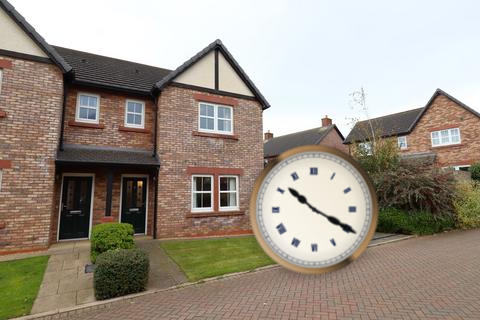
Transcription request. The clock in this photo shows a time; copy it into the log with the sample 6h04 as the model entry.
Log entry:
10h20
